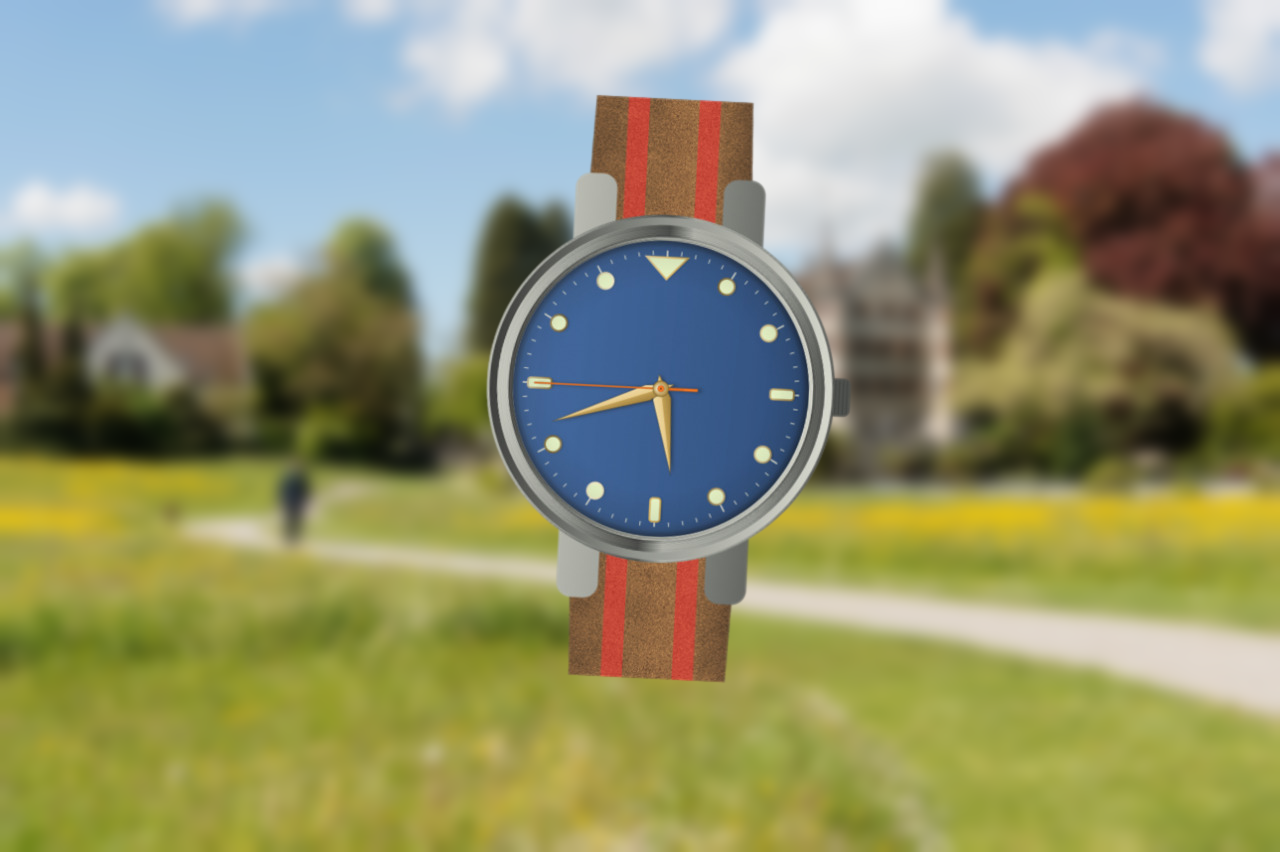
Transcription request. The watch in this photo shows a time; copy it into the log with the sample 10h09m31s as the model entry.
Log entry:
5h41m45s
